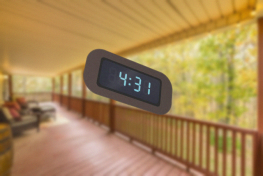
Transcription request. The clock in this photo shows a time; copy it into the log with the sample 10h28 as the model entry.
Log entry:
4h31
